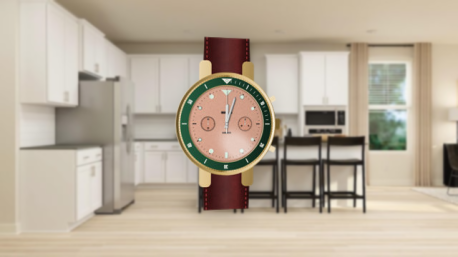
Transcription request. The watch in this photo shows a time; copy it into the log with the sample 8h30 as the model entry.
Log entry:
12h03
